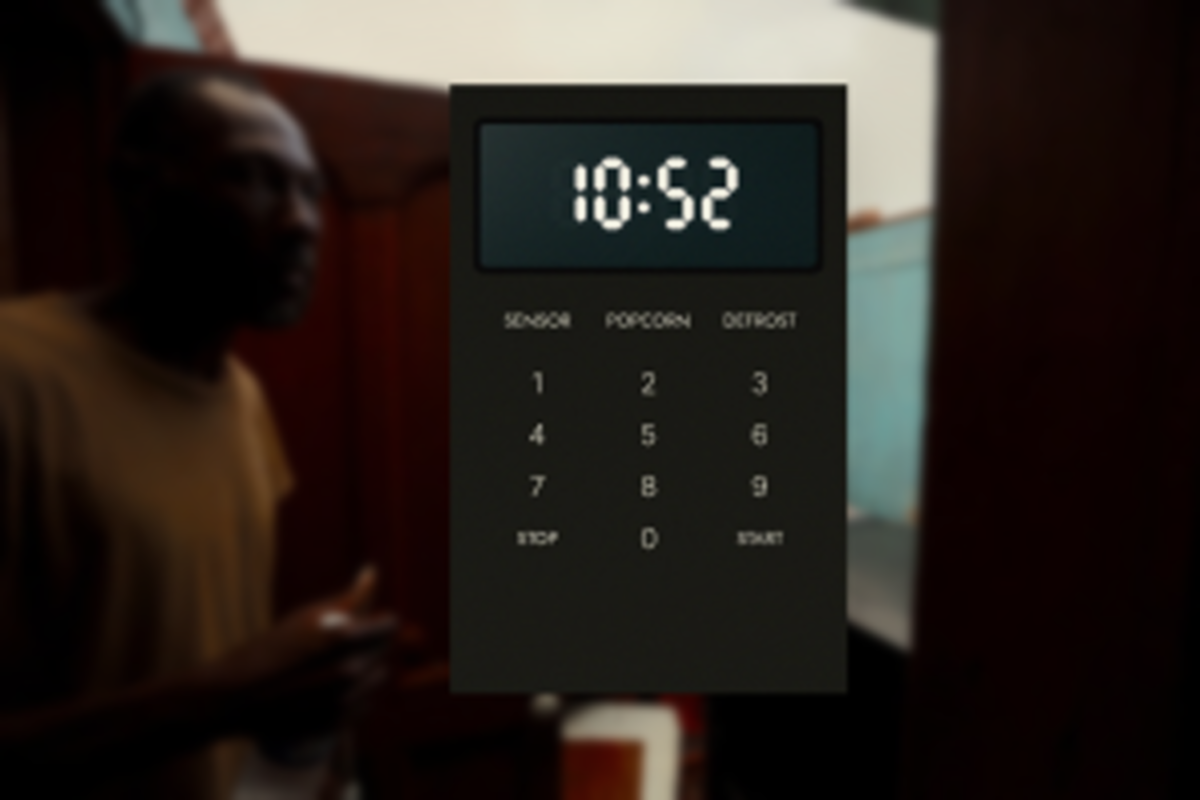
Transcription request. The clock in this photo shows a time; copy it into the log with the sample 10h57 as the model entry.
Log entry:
10h52
